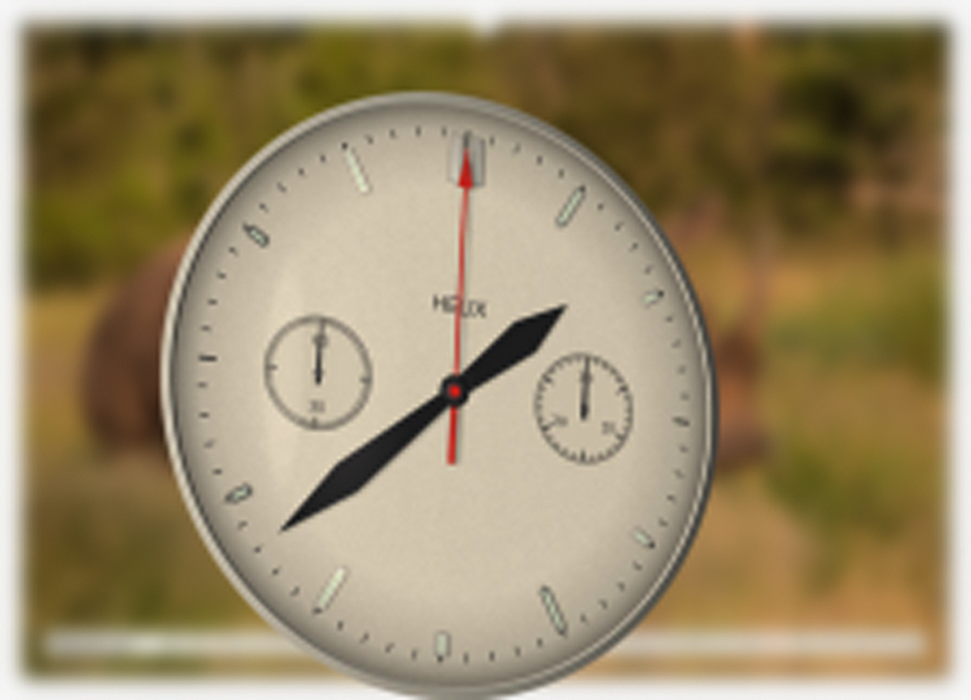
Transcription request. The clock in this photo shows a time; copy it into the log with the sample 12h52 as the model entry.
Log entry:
1h38
